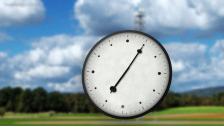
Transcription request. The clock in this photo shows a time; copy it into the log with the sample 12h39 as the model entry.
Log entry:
7h05
